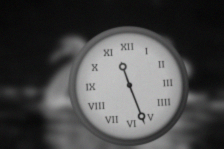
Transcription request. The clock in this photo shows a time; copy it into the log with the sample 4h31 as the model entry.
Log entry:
11h27
